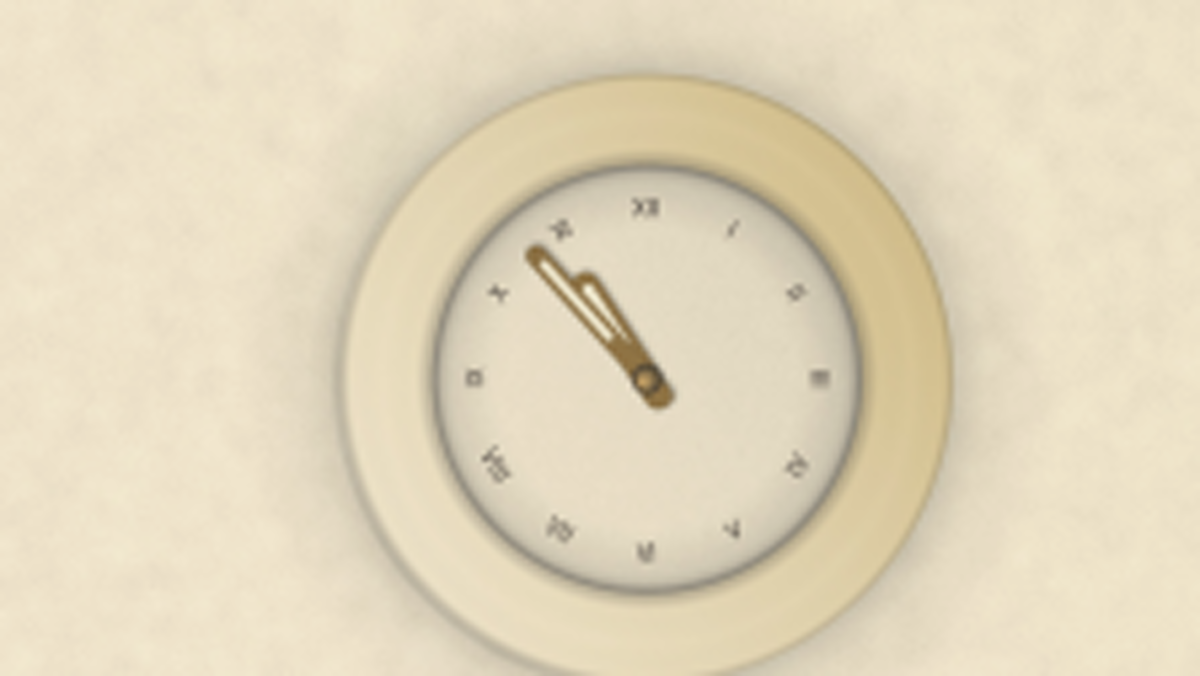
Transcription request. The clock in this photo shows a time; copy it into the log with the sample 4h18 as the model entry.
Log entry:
10h53
